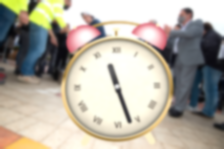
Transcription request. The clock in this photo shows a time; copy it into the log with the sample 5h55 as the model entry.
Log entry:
11h27
